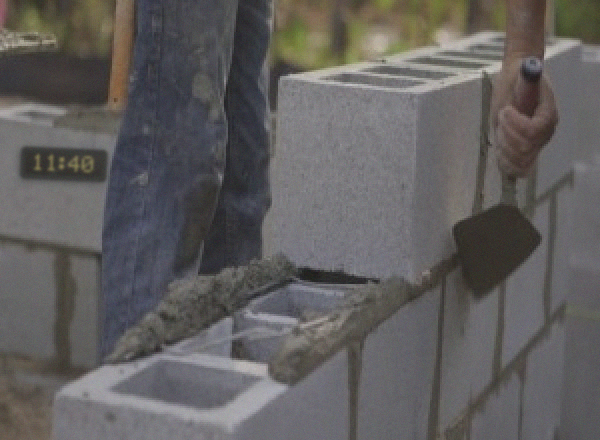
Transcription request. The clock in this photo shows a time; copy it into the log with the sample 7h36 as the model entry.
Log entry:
11h40
